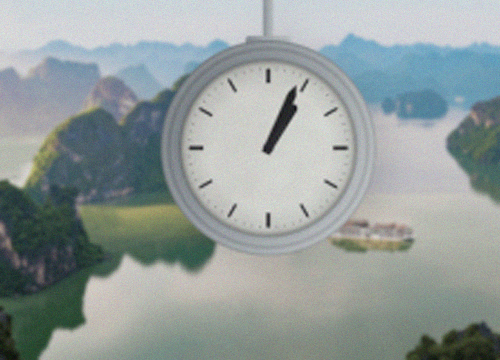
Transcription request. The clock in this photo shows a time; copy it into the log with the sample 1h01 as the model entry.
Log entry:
1h04
